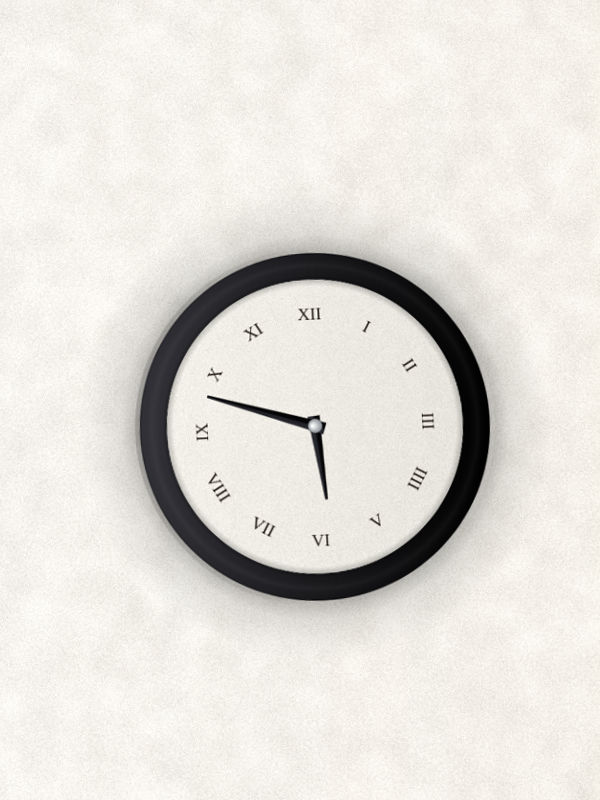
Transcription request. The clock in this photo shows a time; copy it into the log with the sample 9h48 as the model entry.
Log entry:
5h48
